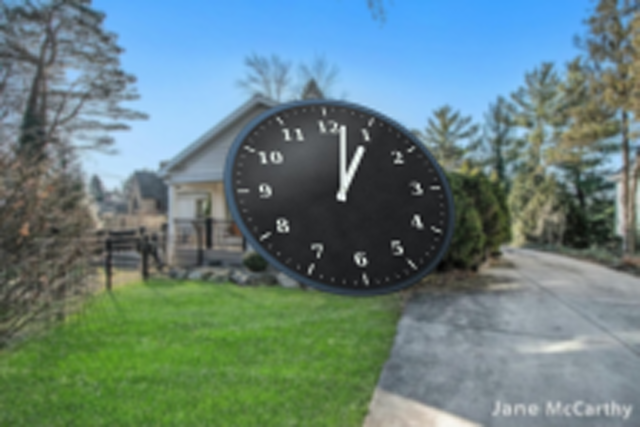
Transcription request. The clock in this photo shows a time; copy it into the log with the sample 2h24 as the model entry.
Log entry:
1h02
